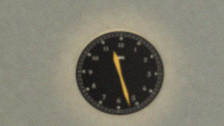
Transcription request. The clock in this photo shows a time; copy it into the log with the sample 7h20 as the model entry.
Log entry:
11h27
